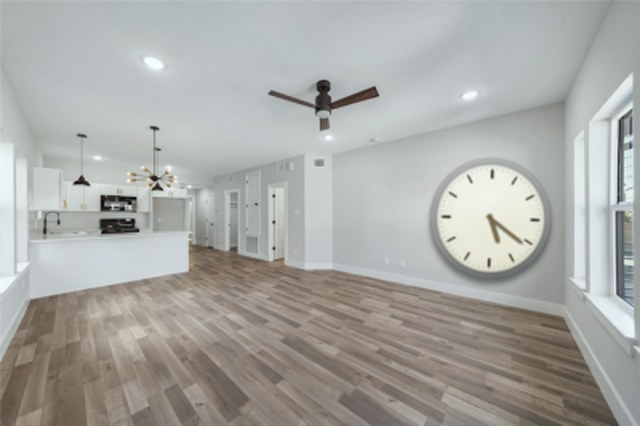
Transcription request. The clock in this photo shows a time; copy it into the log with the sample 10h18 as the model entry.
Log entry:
5h21
